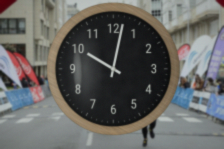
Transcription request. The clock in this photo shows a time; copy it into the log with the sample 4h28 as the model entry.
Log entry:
10h02
